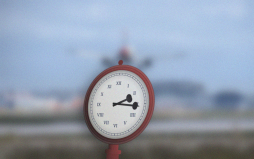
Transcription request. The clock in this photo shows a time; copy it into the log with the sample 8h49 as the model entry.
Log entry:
2h16
